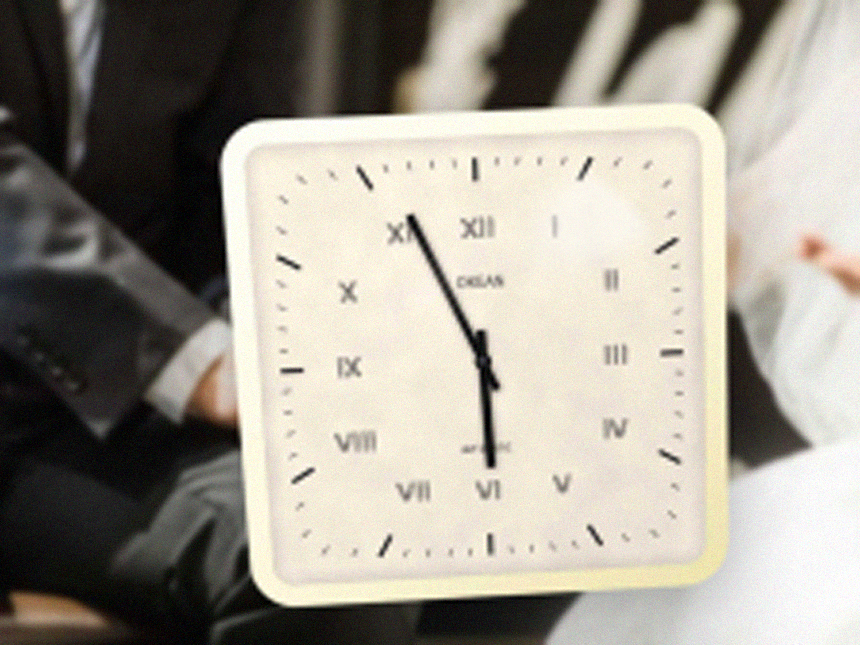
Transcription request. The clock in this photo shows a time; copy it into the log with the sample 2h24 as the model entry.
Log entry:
5h56
